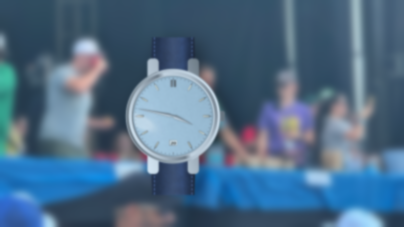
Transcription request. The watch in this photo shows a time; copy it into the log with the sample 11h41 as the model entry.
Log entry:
3h47
